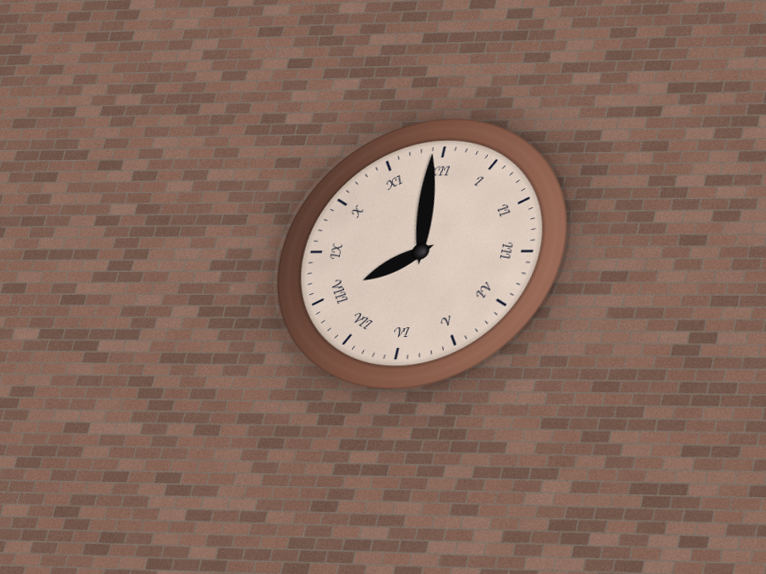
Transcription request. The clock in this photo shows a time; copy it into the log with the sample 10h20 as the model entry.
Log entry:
7h59
